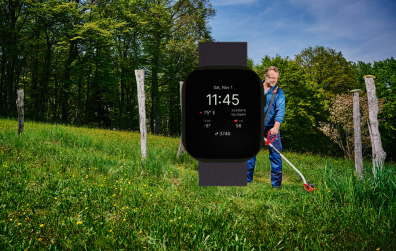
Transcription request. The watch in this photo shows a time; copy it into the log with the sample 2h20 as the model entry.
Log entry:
11h45
